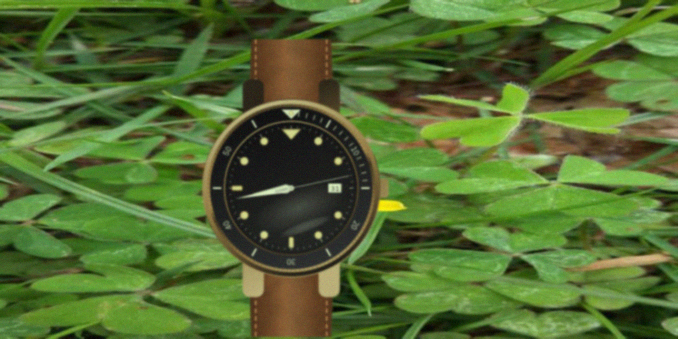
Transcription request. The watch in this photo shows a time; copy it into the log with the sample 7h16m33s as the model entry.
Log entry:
8h43m13s
